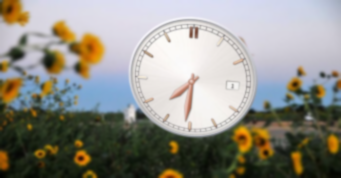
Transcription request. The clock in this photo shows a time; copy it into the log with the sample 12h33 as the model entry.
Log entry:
7h31
